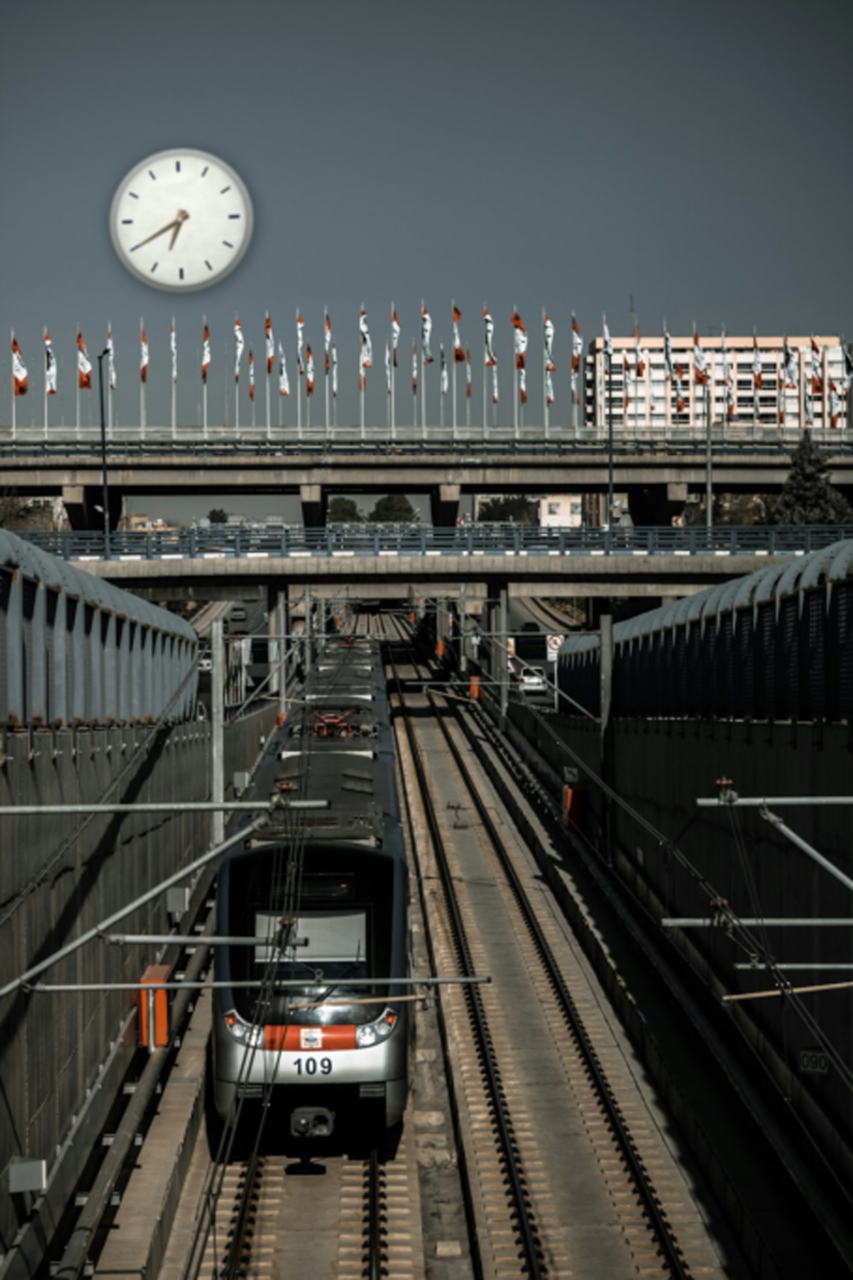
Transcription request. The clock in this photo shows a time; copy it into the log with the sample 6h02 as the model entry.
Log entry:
6h40
